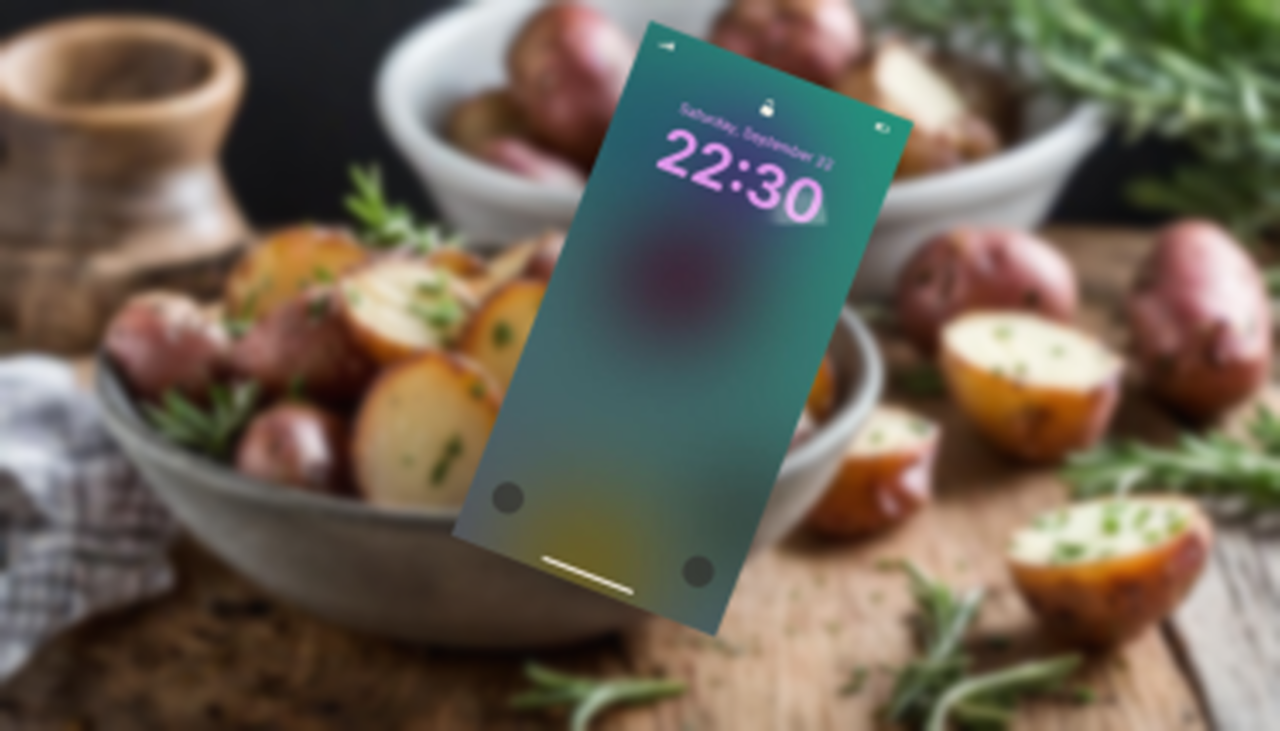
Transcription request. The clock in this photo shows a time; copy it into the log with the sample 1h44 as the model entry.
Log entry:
22h30
